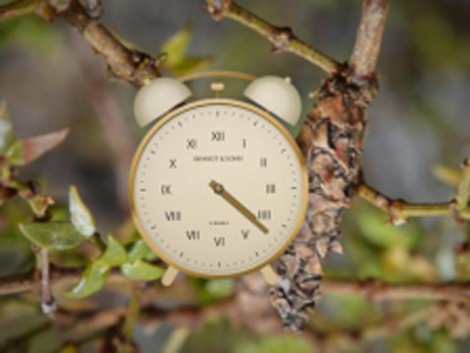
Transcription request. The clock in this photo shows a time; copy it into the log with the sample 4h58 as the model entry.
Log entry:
4h22
